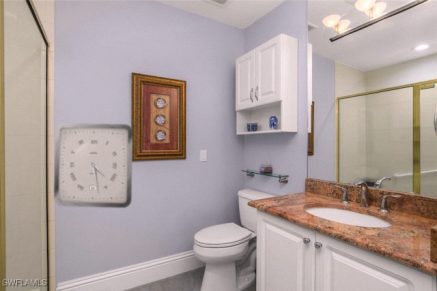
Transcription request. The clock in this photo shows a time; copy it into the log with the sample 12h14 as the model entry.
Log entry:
4h28
